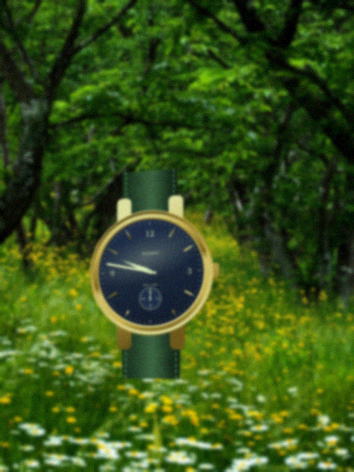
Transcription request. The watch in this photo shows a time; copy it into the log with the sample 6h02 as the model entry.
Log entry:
9h47
